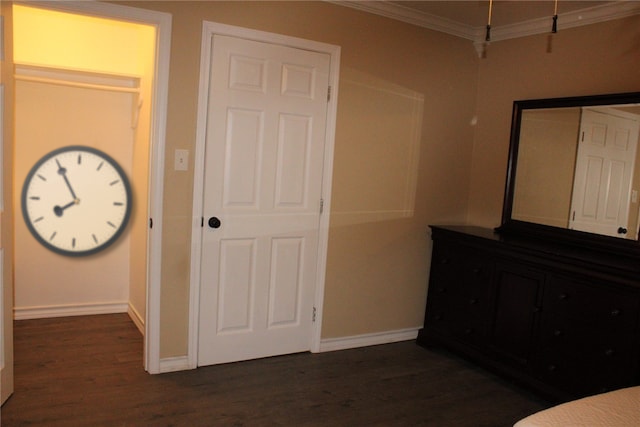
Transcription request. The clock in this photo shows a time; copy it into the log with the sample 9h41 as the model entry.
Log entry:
7h55
